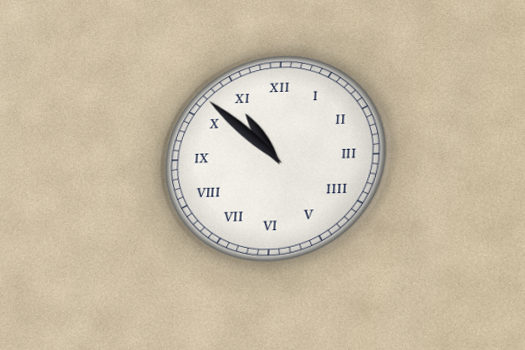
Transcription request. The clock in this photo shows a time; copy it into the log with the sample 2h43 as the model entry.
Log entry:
10h52
